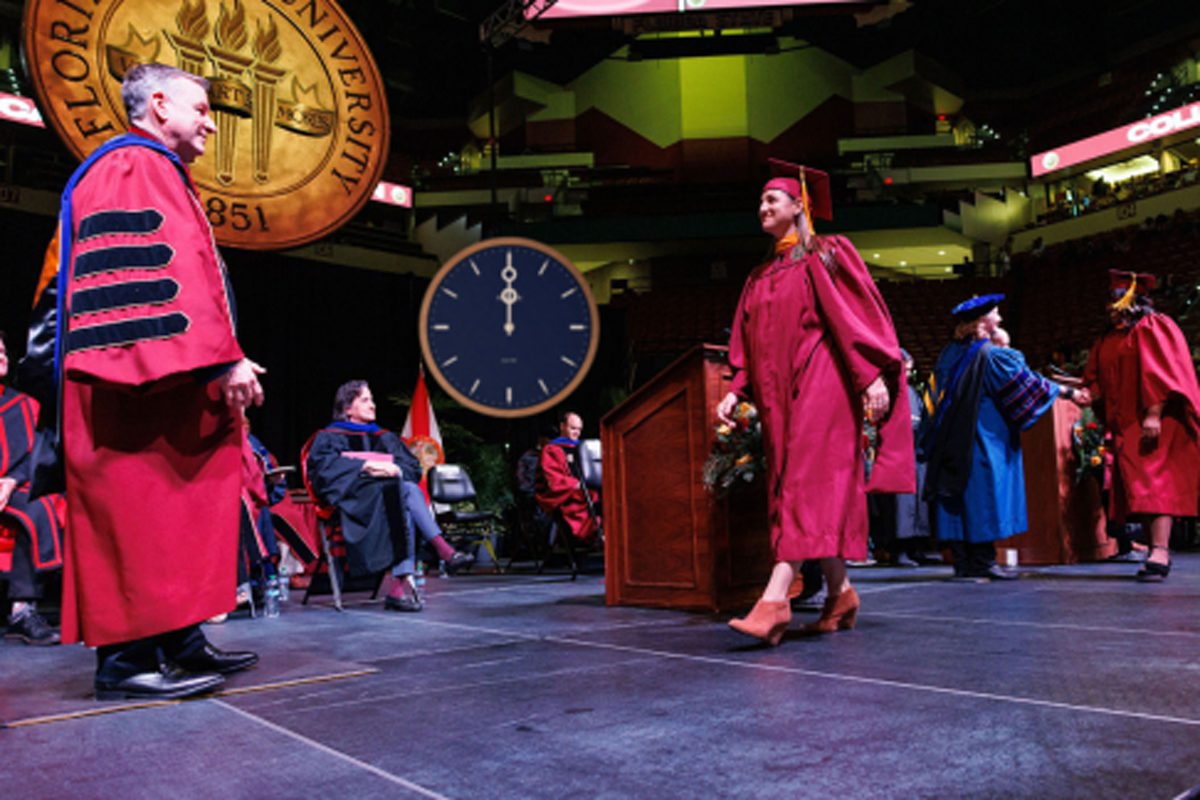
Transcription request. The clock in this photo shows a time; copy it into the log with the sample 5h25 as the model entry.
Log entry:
12h00
